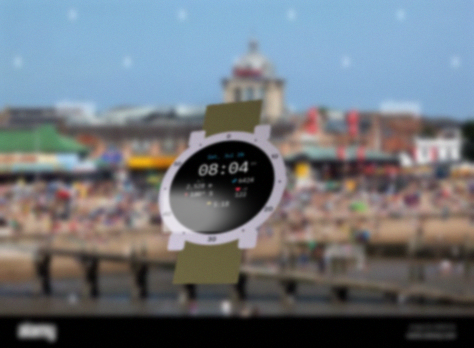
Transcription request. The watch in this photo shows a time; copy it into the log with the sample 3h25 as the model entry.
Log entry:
8h04
